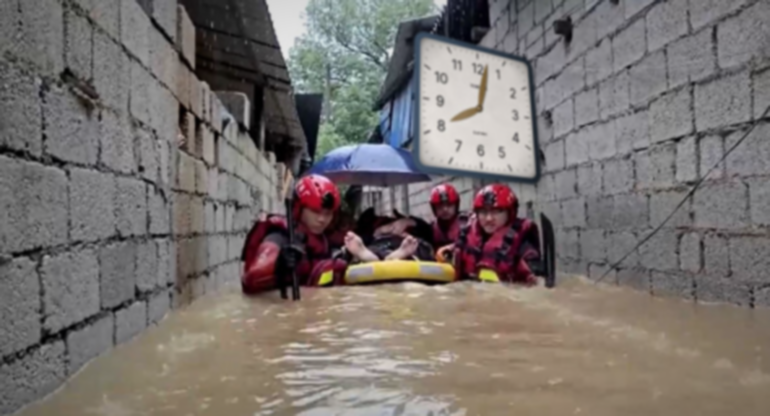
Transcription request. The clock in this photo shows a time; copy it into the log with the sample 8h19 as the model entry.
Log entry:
8h02
